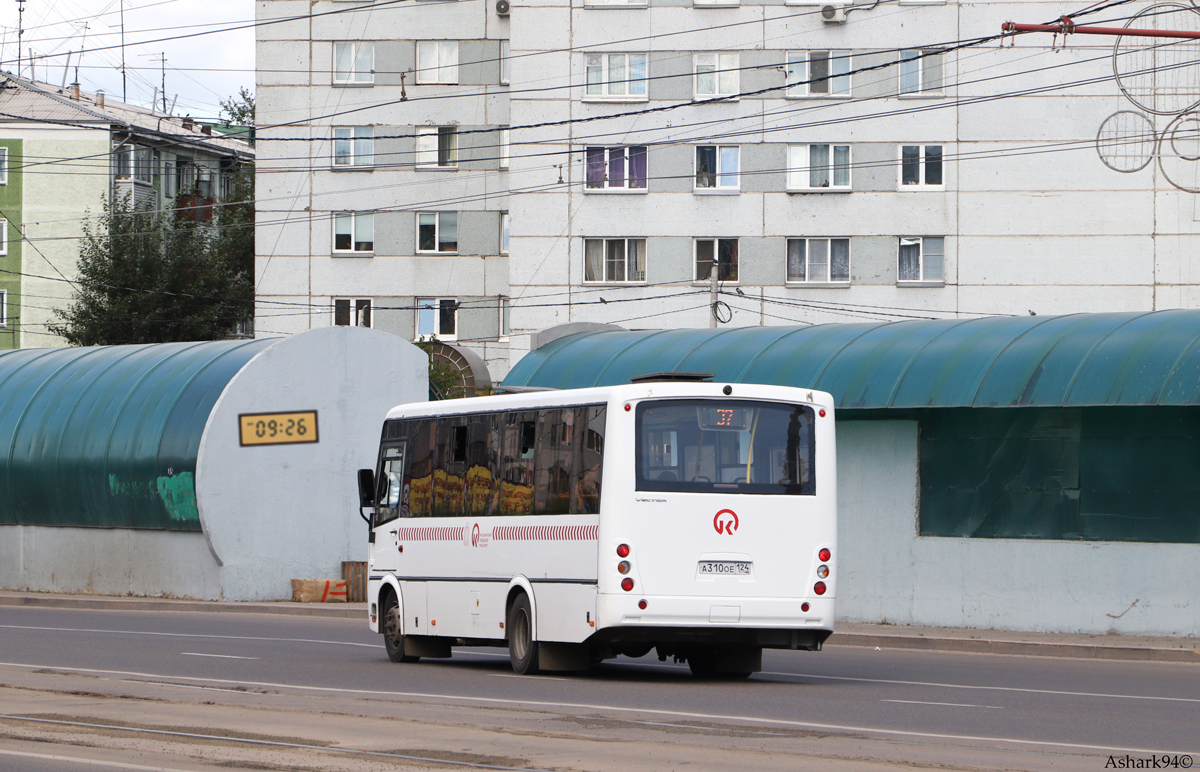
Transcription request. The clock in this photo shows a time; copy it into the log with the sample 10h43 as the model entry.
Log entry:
9h26
